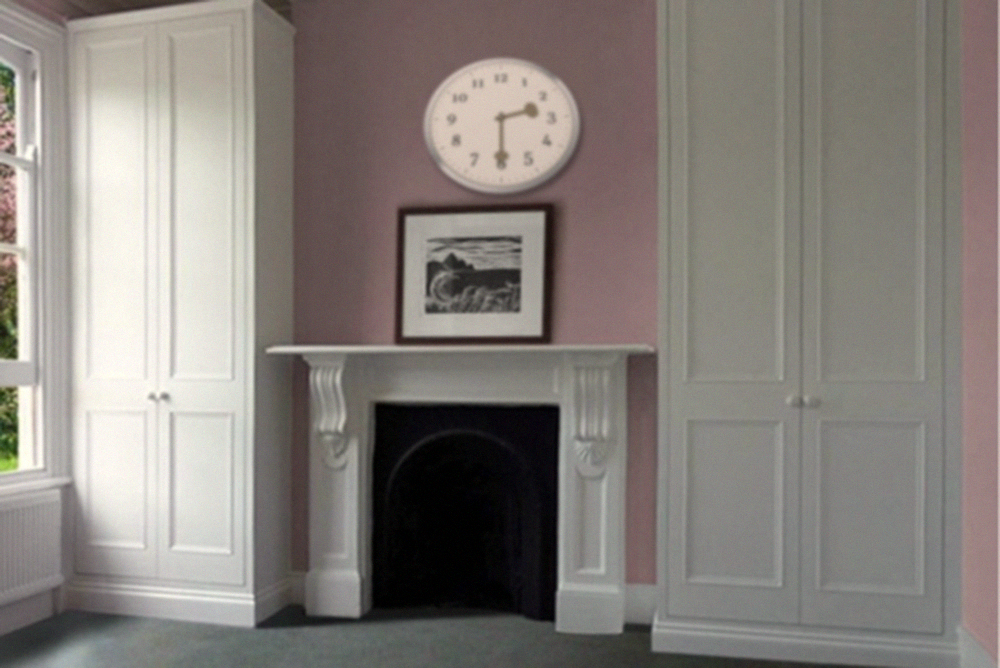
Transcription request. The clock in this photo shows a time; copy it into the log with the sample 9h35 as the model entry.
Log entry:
2h30
